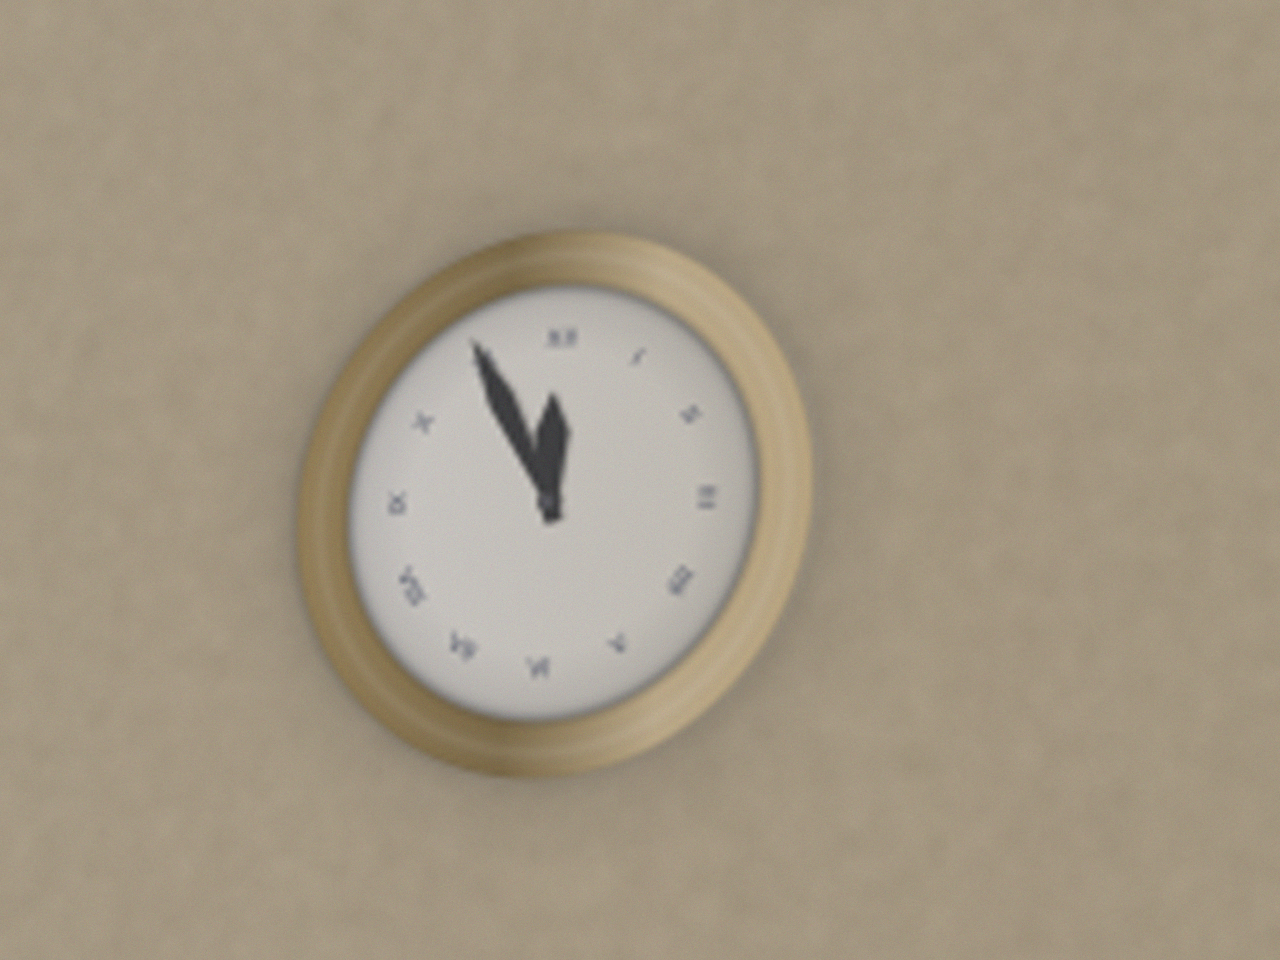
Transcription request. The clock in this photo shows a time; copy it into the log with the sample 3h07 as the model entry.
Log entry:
11h55
